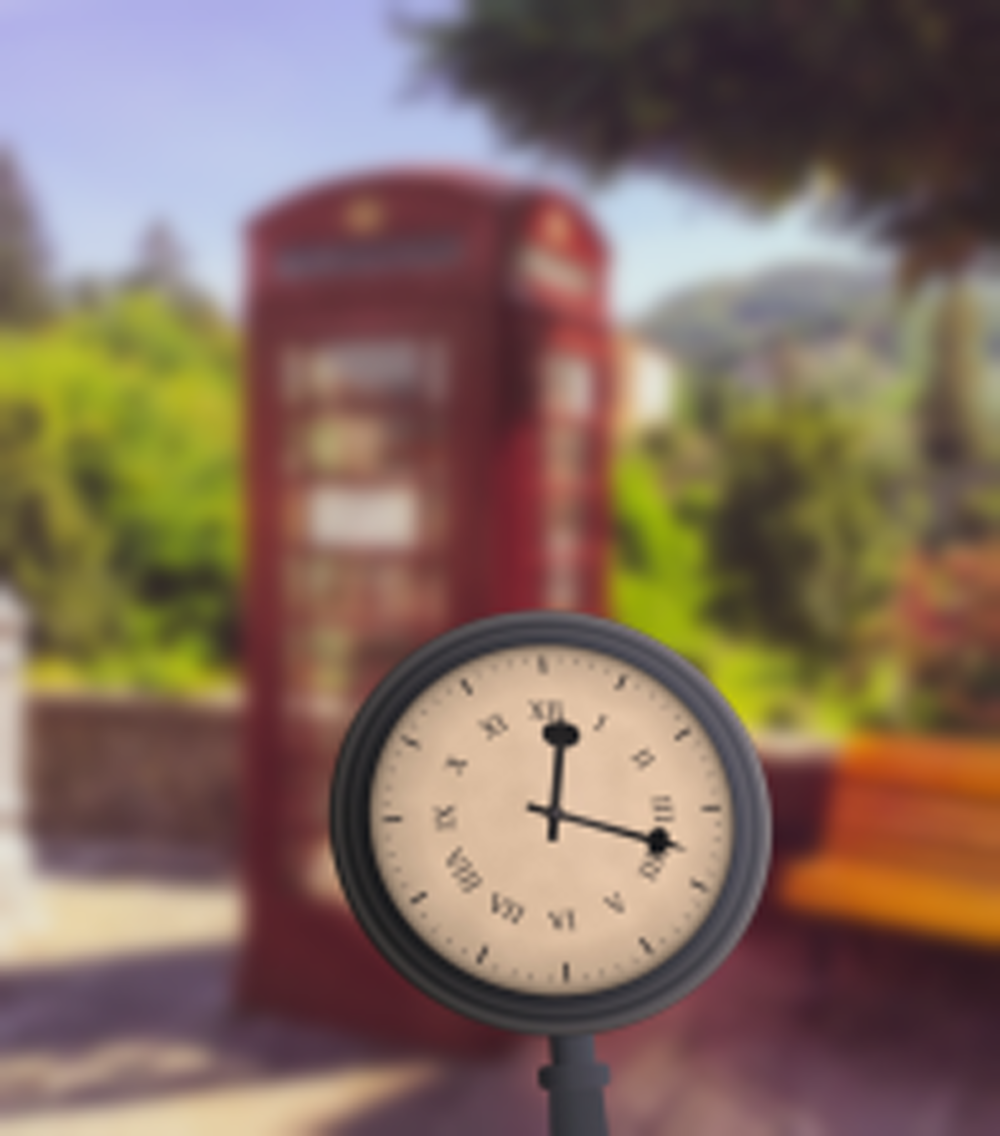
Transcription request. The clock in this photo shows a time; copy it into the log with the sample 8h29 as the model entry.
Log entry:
12h18
